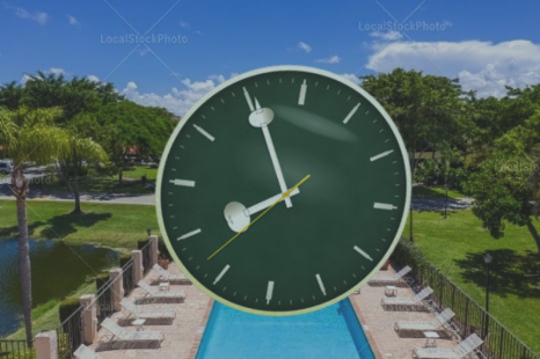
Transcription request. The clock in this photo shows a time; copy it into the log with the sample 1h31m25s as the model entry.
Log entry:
7h55m37s
